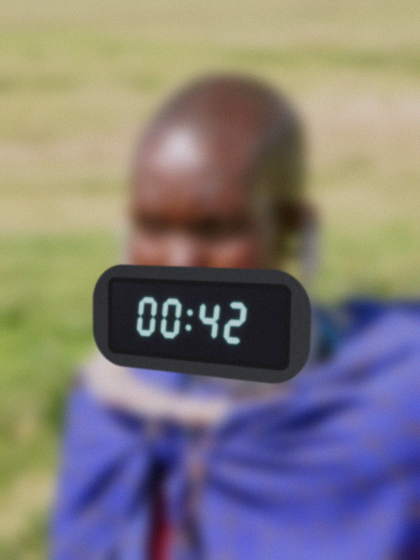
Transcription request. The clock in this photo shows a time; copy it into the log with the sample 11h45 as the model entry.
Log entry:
0h42
